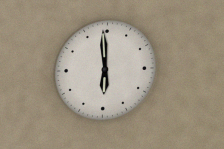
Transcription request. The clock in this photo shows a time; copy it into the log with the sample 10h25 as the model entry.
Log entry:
5h59
